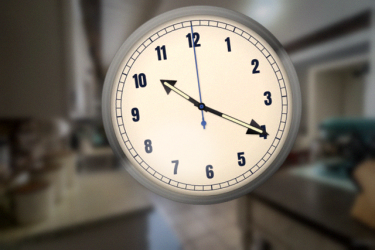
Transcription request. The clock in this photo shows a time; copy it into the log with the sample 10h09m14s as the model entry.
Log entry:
10h20m00s
